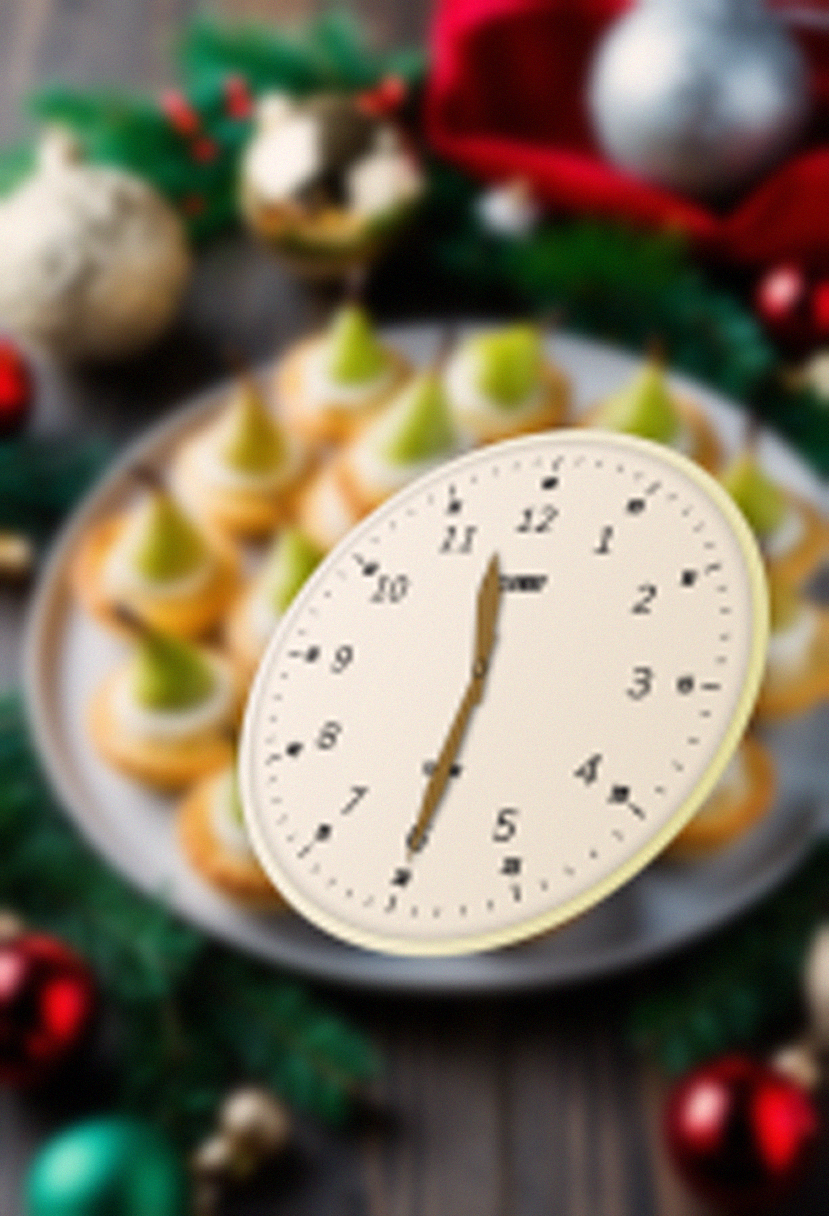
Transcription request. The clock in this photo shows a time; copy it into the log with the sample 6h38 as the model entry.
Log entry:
11h30
